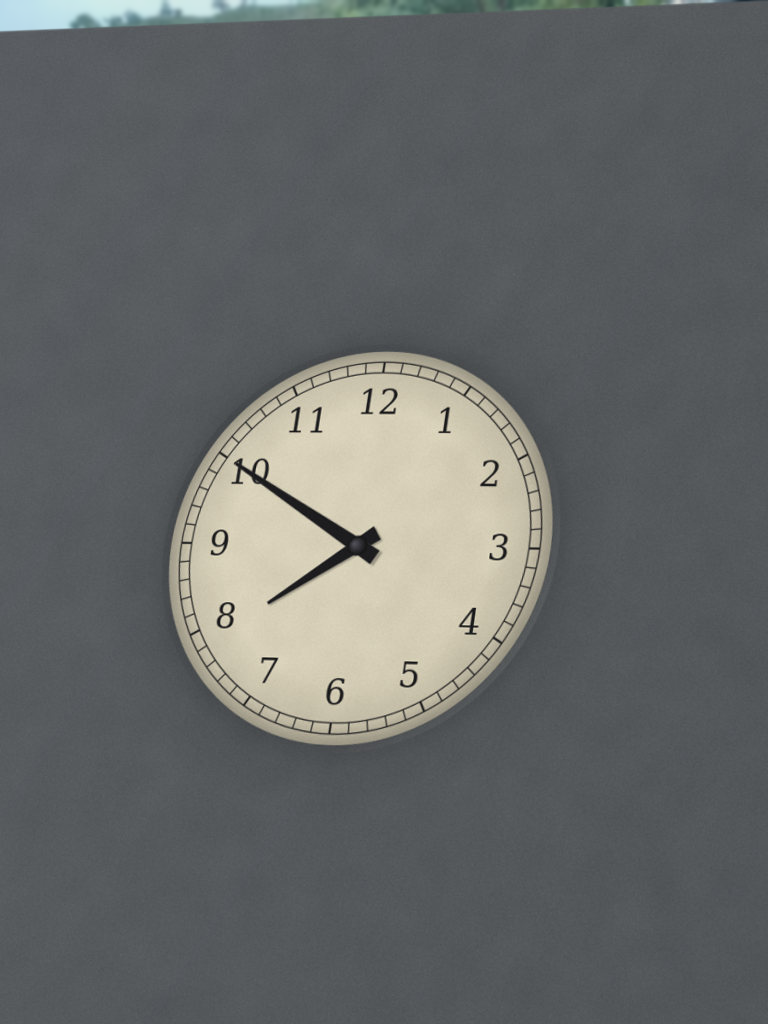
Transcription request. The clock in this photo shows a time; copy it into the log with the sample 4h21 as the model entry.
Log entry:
7h50
